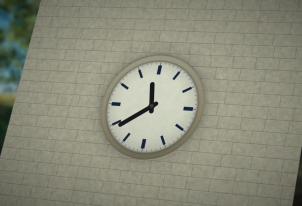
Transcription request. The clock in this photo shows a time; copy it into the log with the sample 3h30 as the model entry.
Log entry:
11h39
